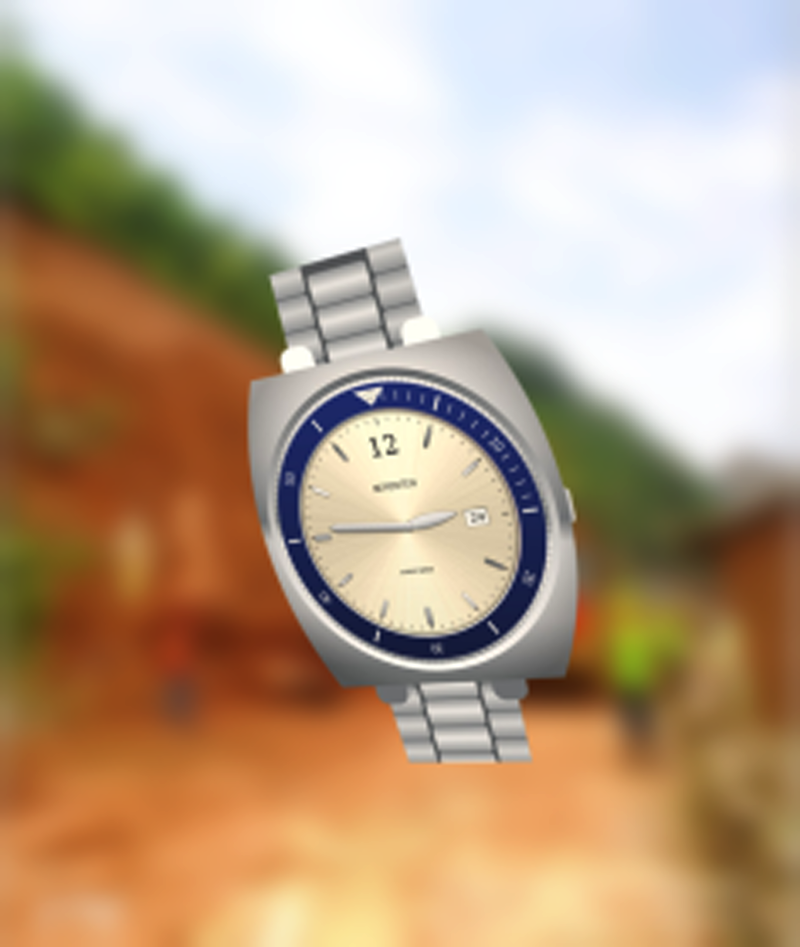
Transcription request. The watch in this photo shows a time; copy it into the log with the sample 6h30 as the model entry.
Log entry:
2h46
